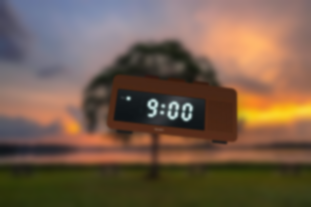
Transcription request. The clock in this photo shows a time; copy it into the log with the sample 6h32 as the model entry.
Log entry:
9h00
